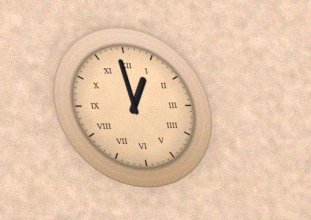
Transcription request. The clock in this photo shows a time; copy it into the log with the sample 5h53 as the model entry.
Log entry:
12h59
